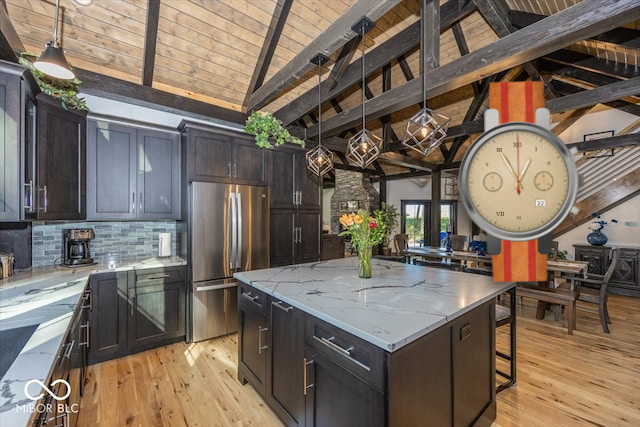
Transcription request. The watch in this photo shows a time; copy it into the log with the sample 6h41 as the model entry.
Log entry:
12h55
